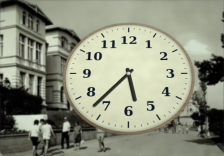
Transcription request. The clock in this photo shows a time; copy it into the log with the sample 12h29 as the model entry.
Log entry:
5h37
